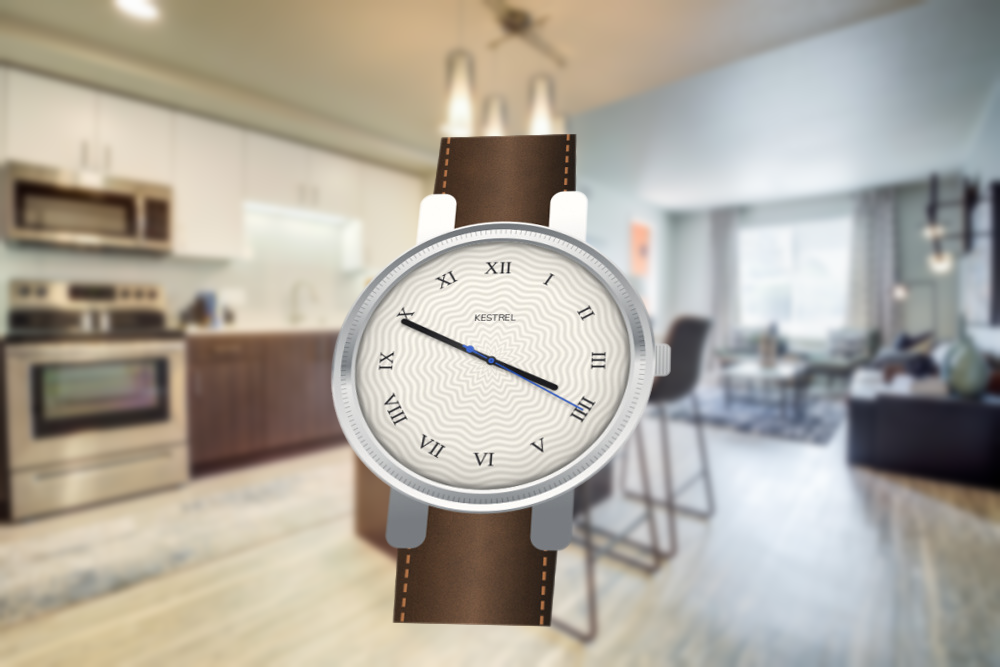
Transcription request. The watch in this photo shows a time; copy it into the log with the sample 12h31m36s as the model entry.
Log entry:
3h49m20s
